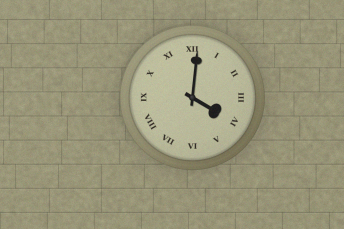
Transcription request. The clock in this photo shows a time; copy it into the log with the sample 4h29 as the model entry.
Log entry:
4h01
